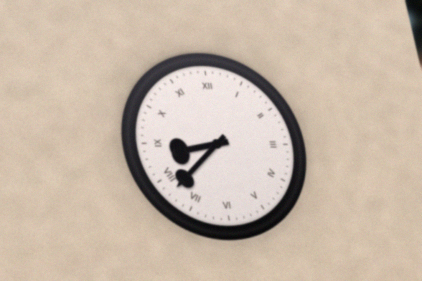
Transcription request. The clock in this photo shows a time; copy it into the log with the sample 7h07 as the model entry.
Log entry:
8h38
